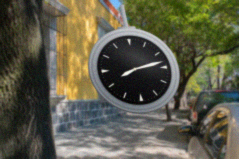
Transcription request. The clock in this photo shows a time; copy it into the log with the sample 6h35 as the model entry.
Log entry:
8h13
